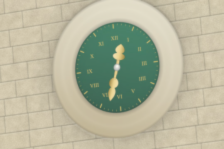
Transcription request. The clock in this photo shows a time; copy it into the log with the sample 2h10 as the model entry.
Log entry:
12h33
